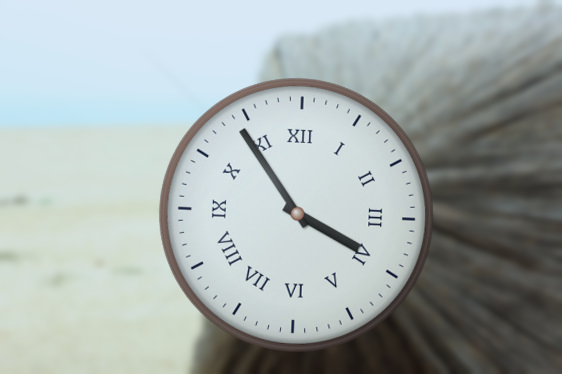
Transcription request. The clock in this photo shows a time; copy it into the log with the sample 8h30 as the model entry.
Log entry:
3h54
